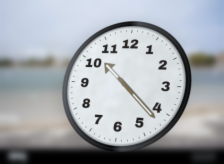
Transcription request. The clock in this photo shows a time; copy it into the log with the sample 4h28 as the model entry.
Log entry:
10h22
